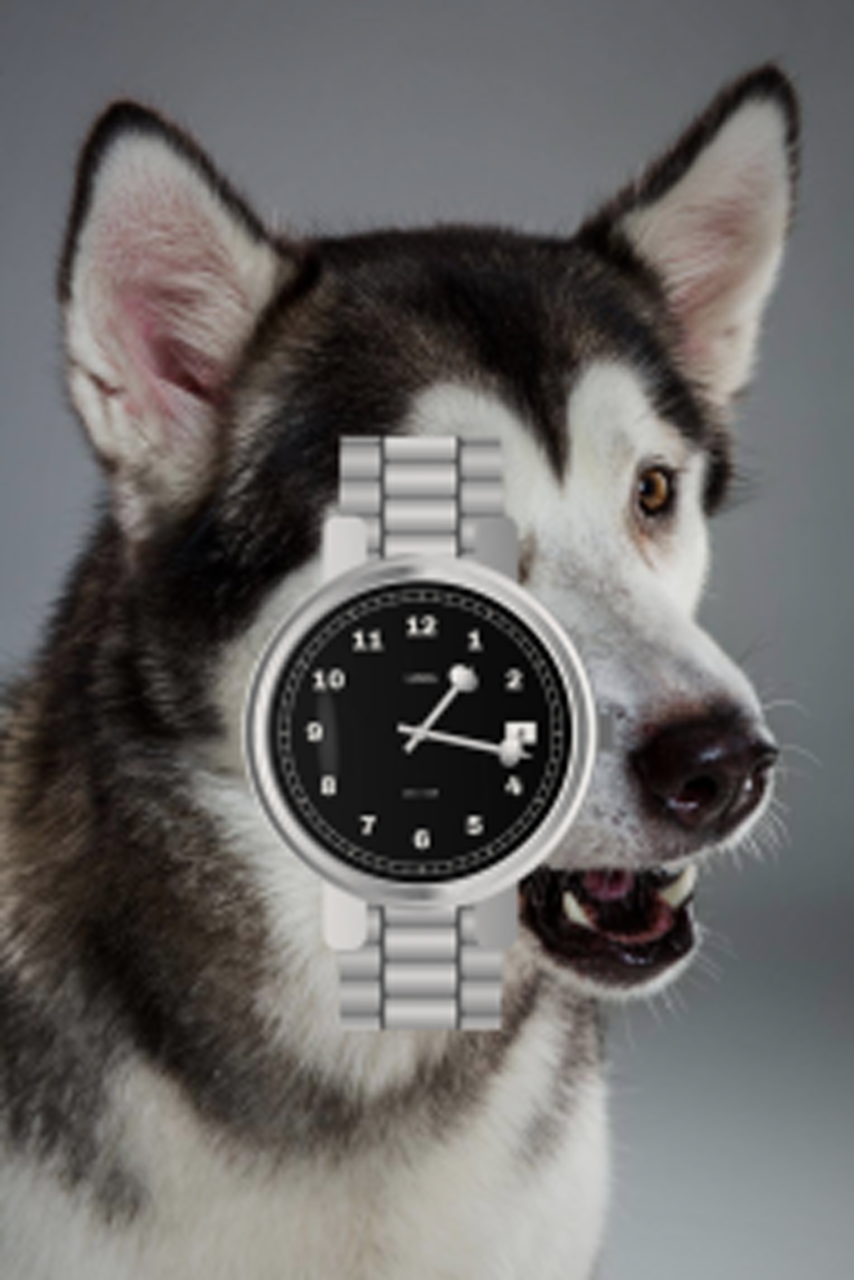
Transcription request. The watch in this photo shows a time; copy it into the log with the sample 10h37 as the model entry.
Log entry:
1h17
